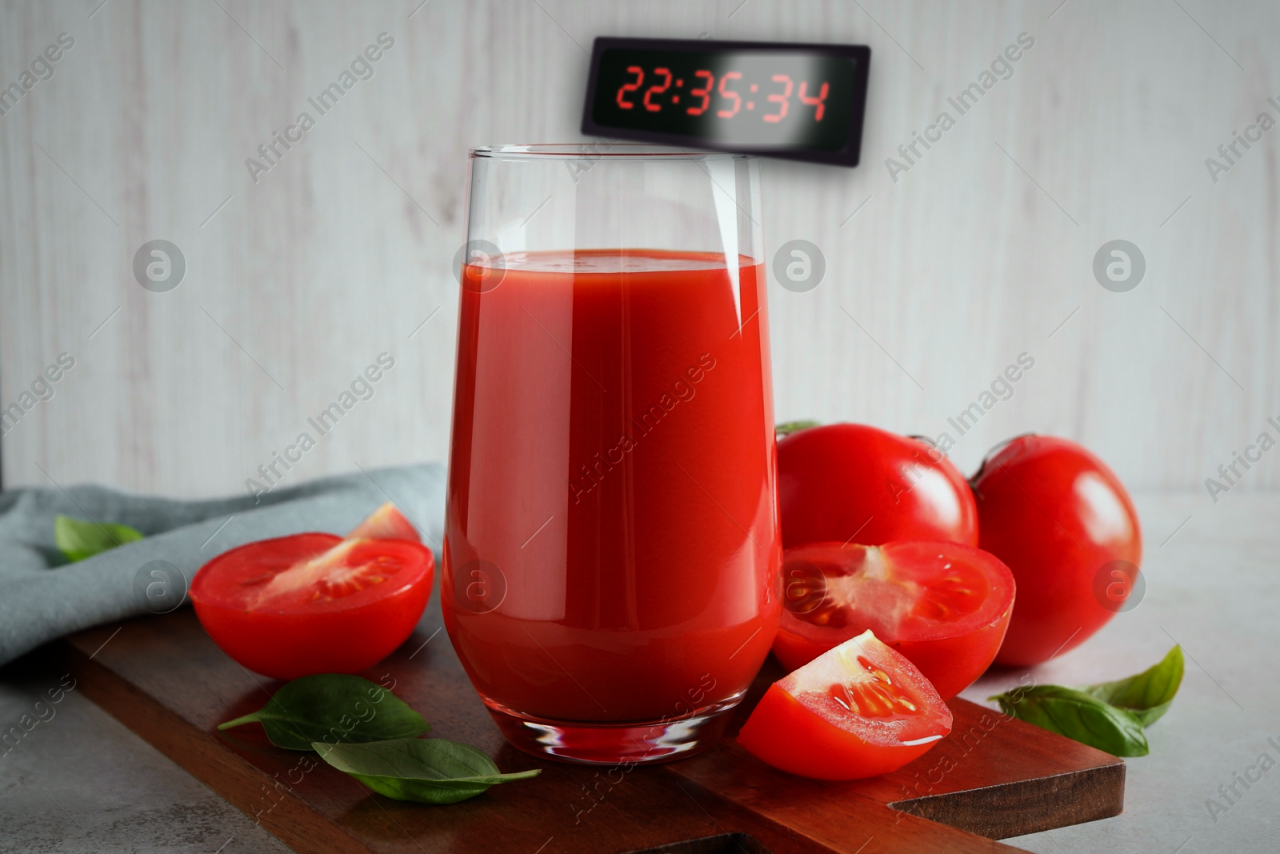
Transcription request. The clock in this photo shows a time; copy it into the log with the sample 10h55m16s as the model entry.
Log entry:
22h35m34s
